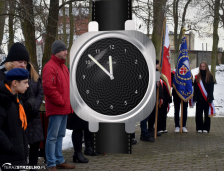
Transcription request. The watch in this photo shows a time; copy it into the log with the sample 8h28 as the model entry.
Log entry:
11h52
